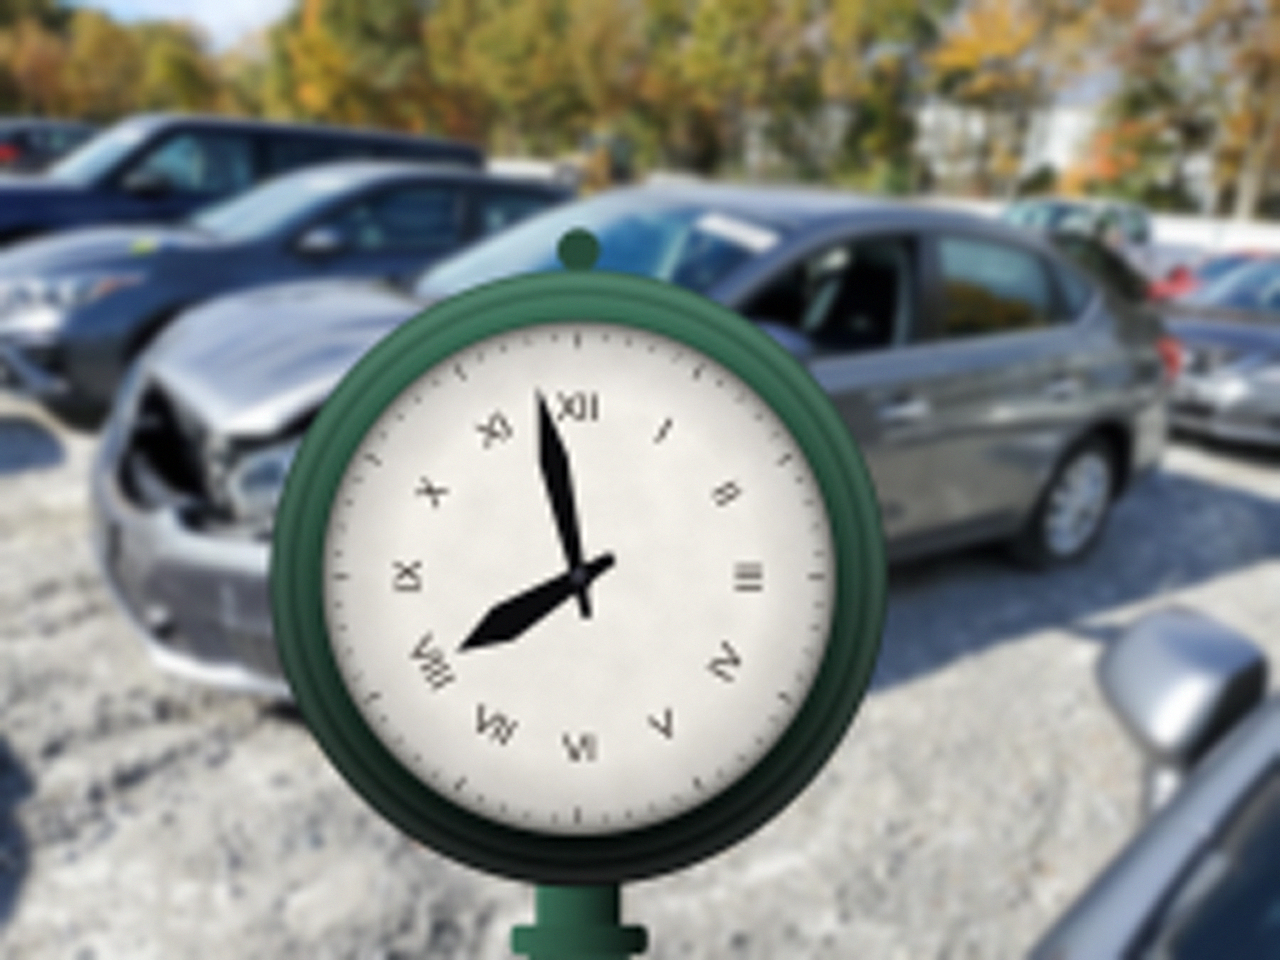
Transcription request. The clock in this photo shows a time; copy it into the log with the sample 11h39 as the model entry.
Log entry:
7h58
